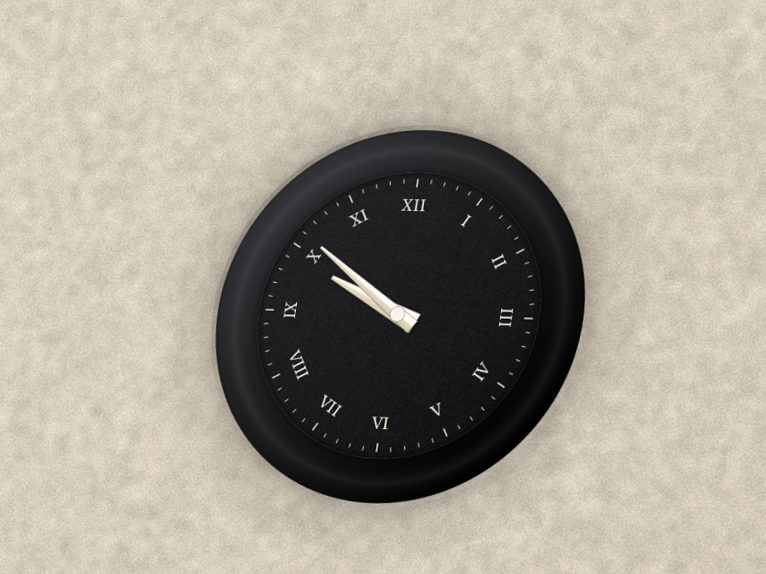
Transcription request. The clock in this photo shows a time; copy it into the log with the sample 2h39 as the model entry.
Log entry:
9h51
